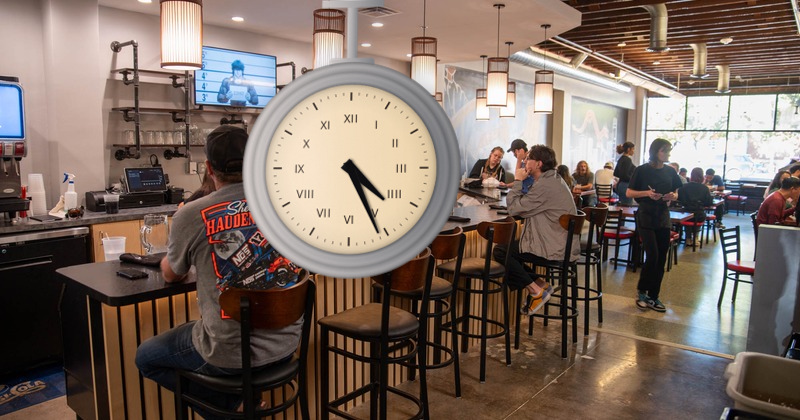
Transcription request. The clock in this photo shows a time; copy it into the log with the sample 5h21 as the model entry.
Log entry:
4h26
